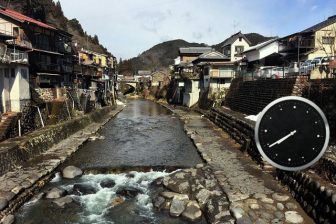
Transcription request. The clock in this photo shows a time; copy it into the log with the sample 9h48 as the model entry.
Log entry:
7h39
